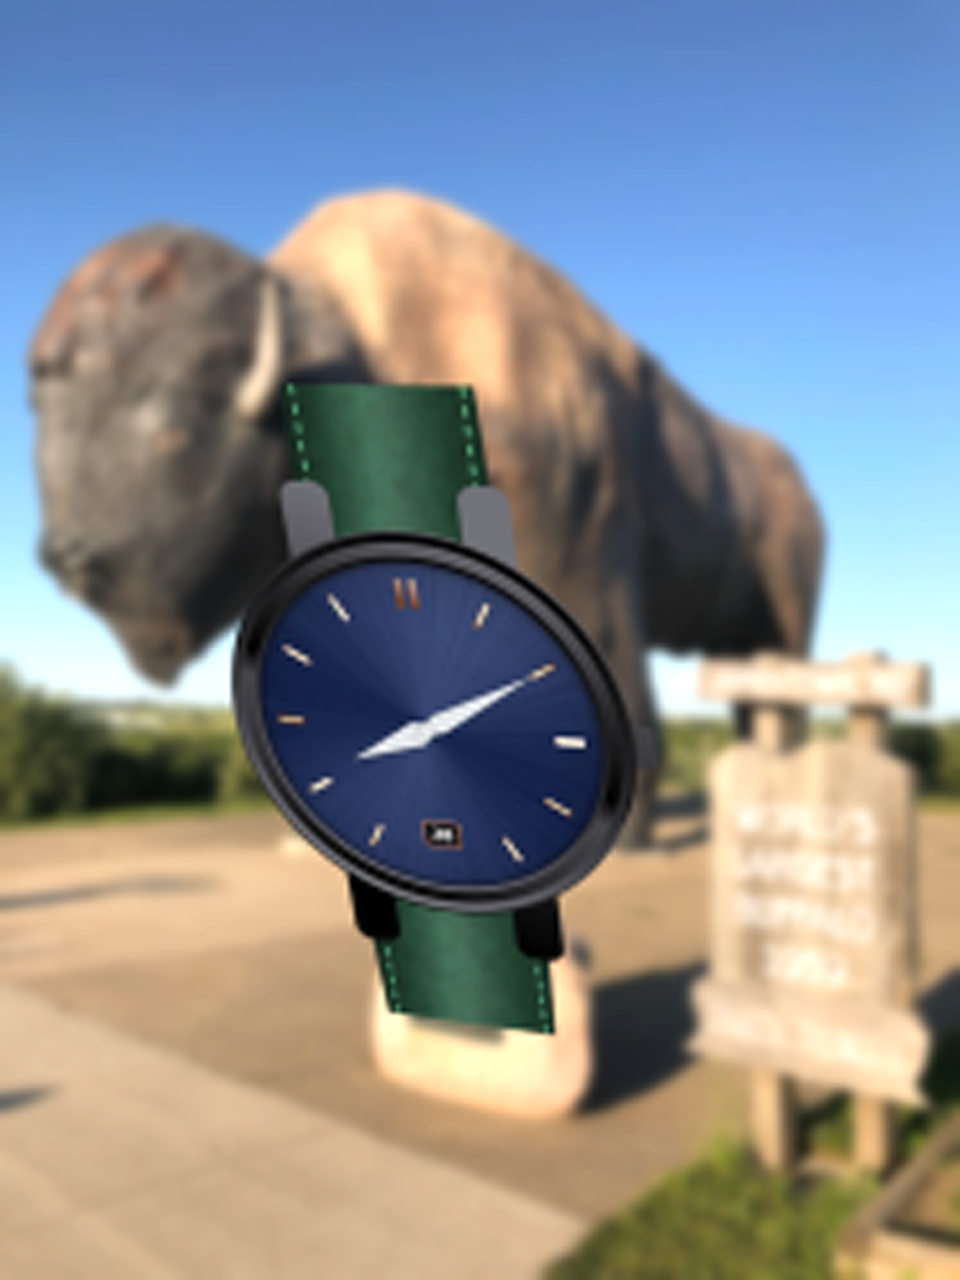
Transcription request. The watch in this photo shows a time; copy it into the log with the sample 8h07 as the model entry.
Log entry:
8h10
